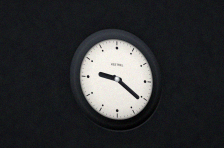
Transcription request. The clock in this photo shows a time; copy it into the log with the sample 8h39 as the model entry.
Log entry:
9h21
